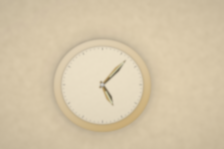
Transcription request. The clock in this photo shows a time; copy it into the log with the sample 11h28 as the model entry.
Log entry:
5h07
